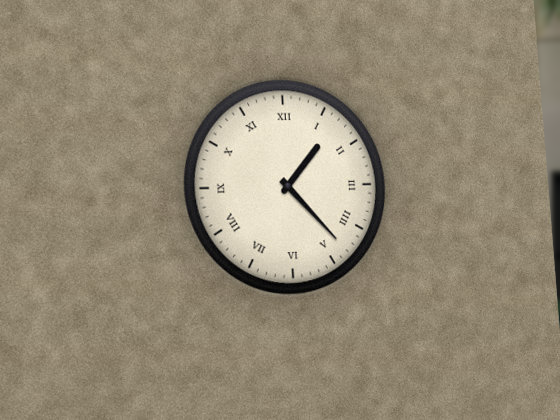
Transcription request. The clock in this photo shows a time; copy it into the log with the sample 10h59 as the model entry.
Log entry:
1h23
